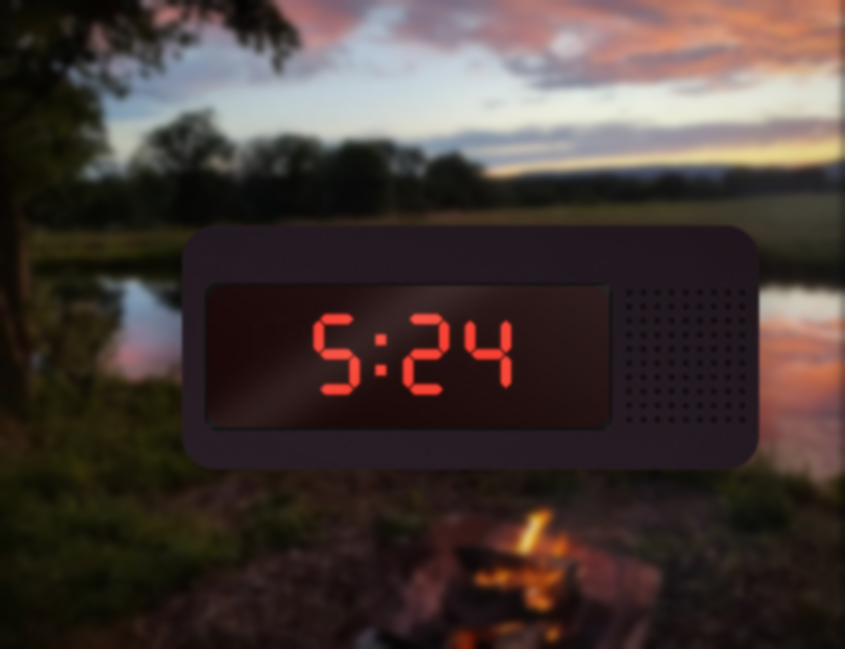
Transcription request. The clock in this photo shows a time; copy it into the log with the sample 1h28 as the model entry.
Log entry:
5h24
